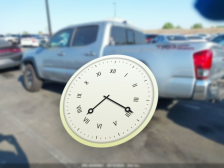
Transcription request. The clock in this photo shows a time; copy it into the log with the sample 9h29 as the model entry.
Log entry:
7h19
